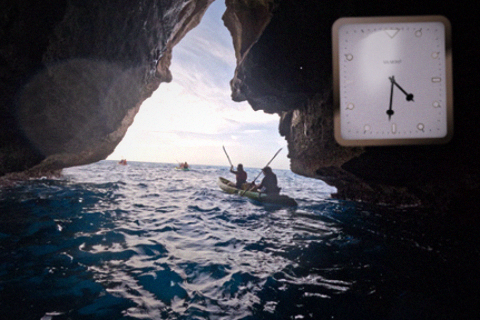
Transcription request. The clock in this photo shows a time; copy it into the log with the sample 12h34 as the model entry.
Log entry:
4h31
